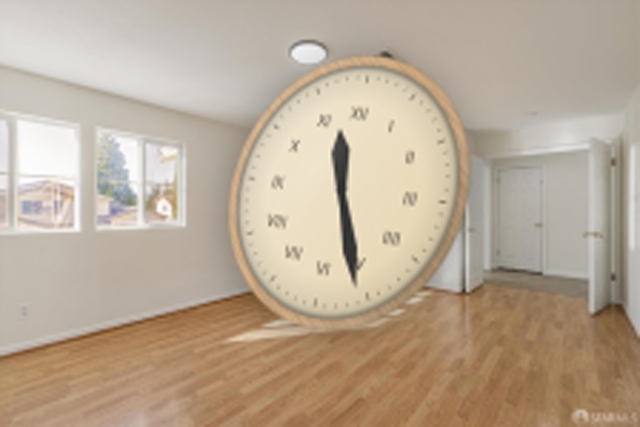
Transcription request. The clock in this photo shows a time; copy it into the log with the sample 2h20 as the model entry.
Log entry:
11h26
